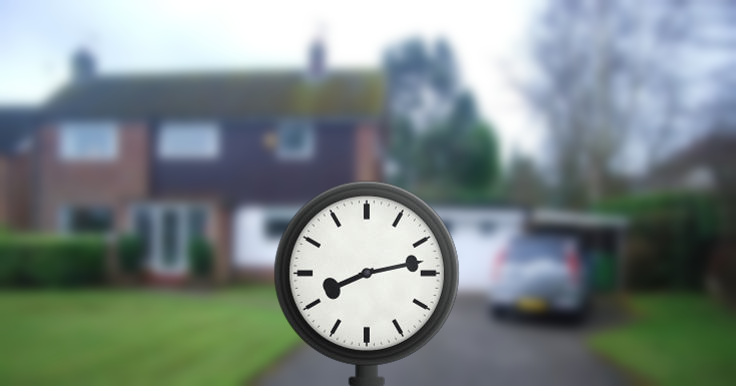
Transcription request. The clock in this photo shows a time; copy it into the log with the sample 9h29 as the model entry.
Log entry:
8h13
